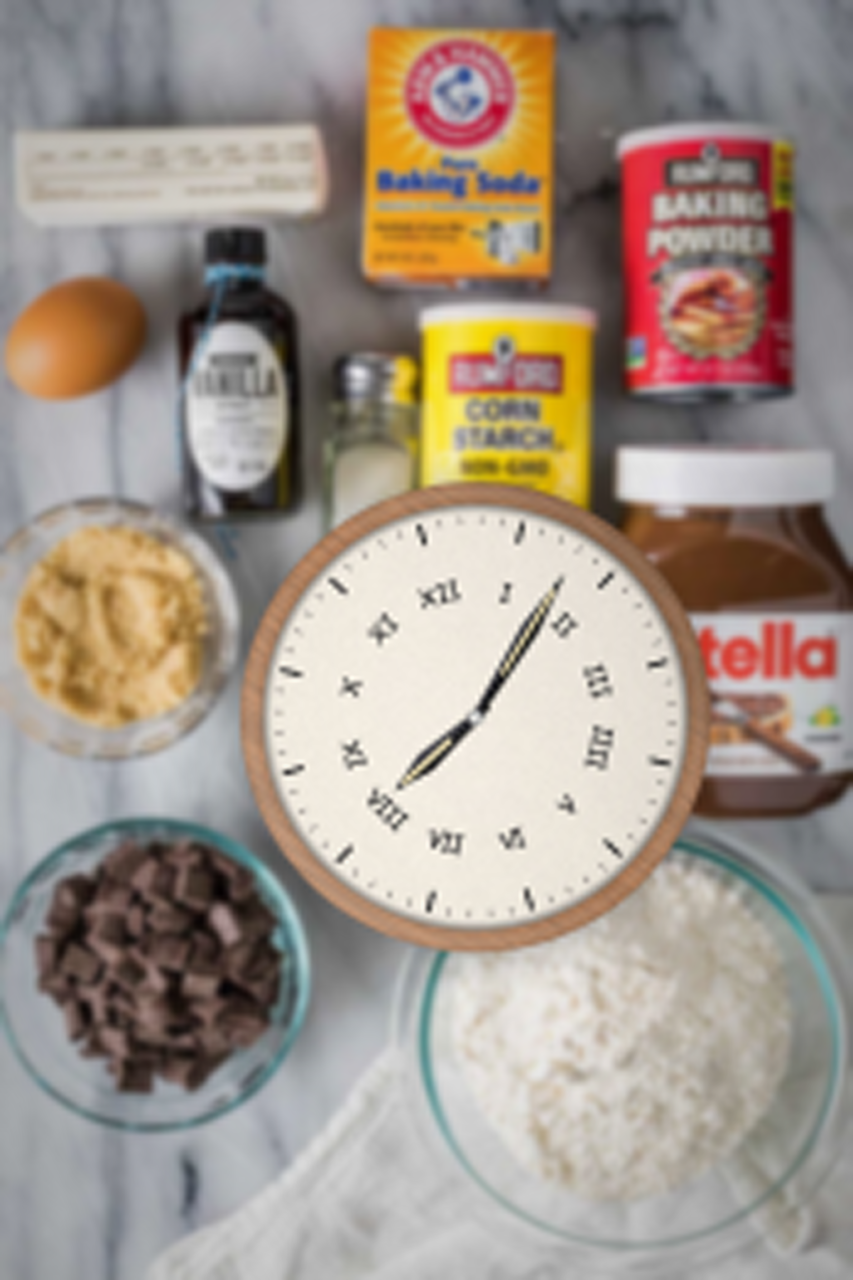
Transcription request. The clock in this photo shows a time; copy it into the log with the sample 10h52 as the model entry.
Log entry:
8h08
